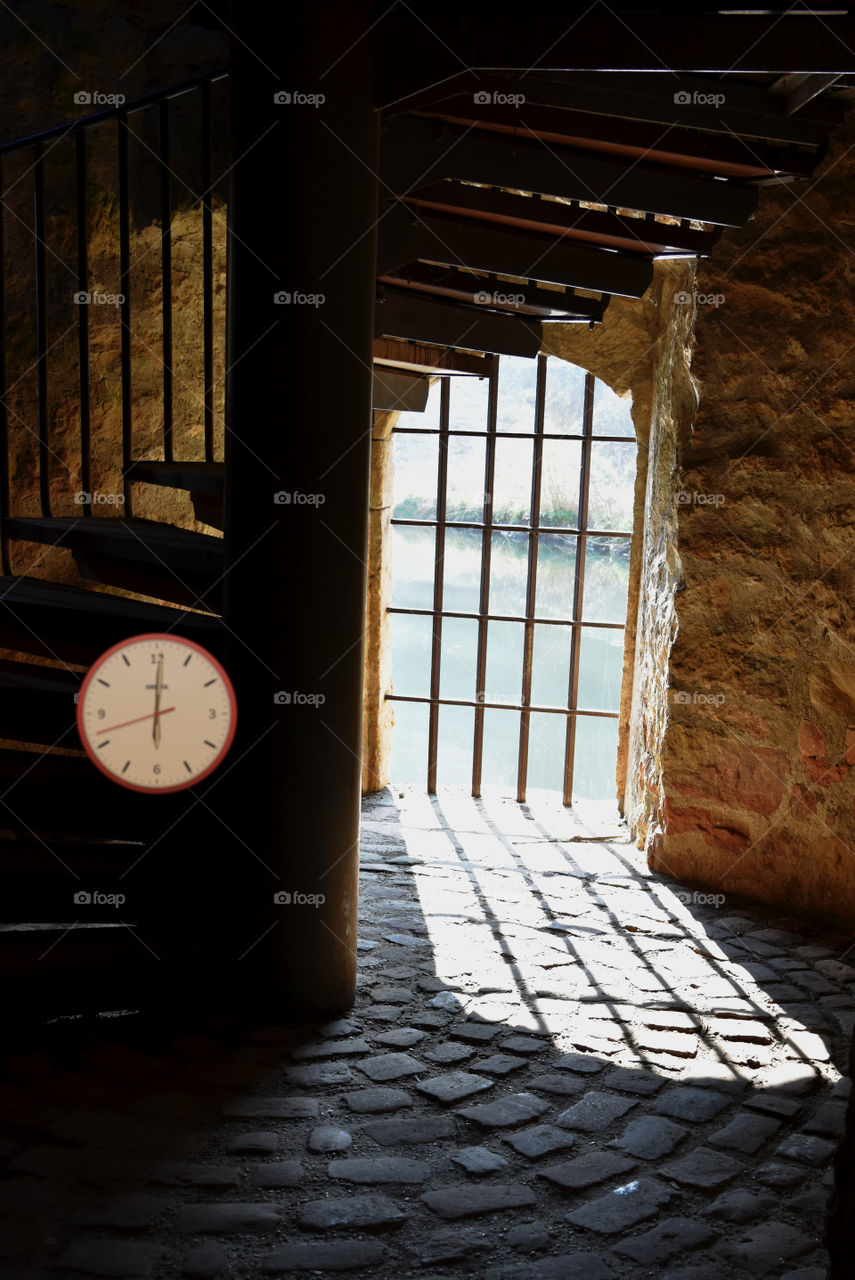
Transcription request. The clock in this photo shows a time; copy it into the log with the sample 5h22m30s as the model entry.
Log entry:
6h00m42s
